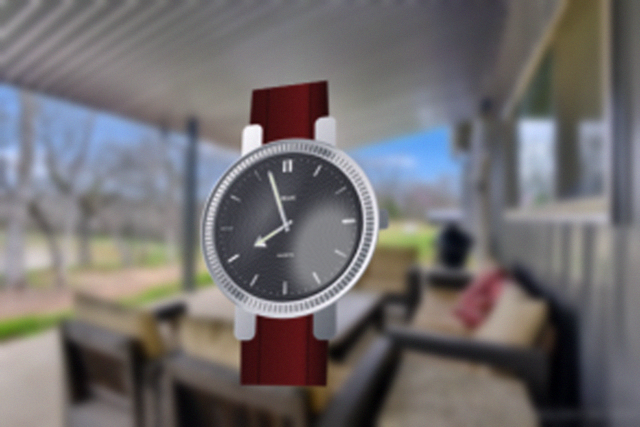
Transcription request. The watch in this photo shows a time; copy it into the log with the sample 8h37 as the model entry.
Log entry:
7h57
